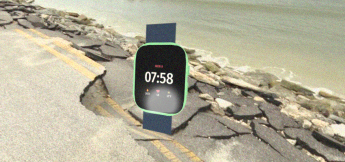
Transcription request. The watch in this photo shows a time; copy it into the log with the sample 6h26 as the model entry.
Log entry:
7h58
